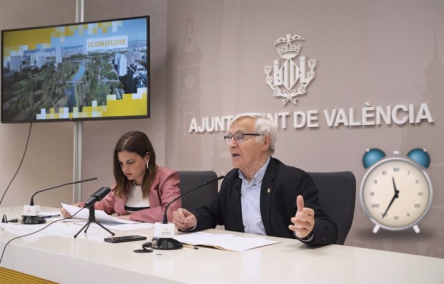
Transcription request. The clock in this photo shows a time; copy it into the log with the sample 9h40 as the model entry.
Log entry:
11h35
